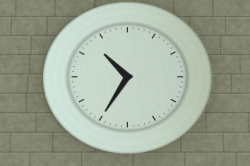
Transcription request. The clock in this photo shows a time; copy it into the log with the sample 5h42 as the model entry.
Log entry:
10h35
